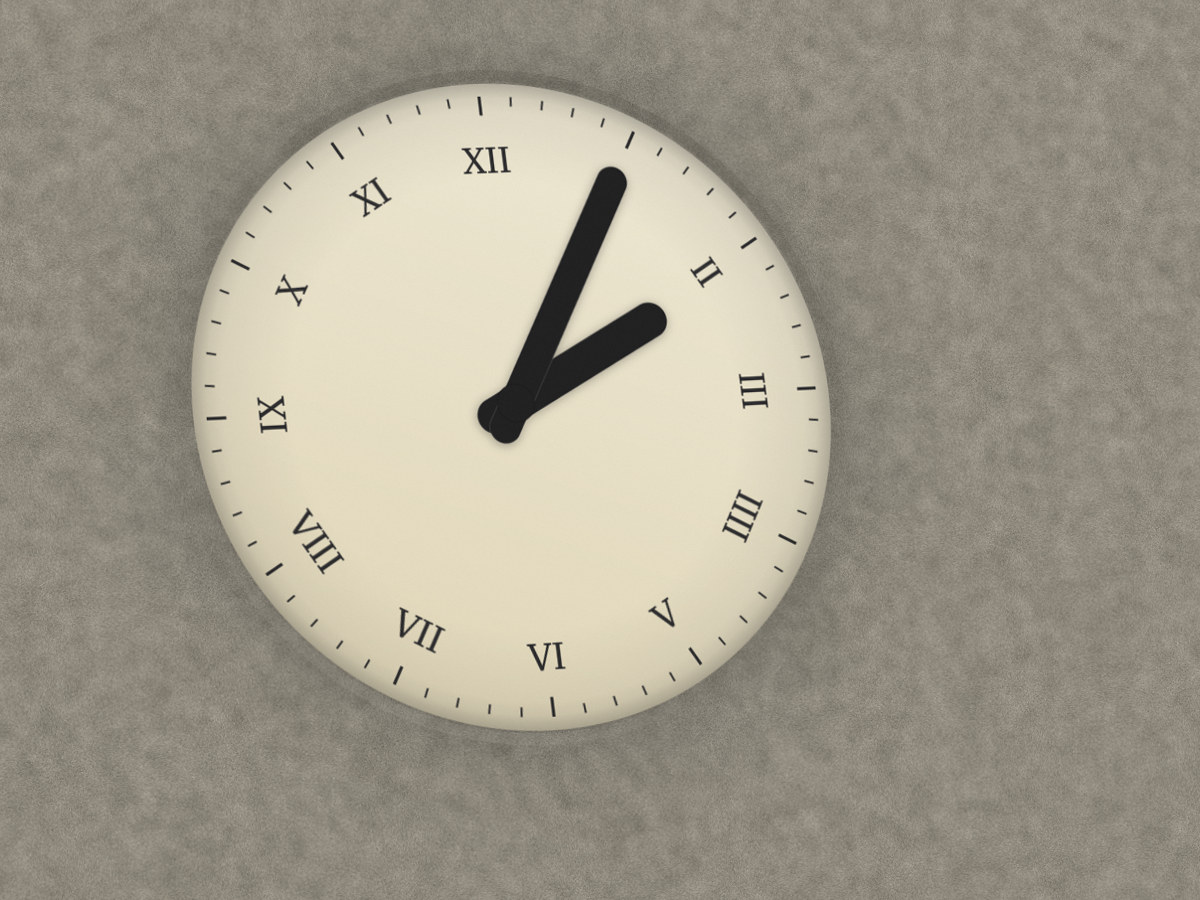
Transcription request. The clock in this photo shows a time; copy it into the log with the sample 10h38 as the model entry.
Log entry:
2h05
